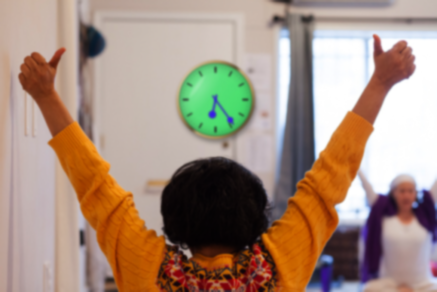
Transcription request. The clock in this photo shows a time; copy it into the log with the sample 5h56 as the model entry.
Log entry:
6h24
